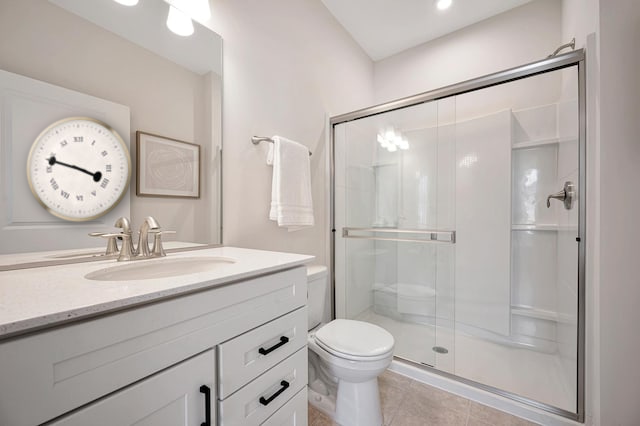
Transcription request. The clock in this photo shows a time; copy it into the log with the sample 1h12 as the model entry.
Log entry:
3h48
